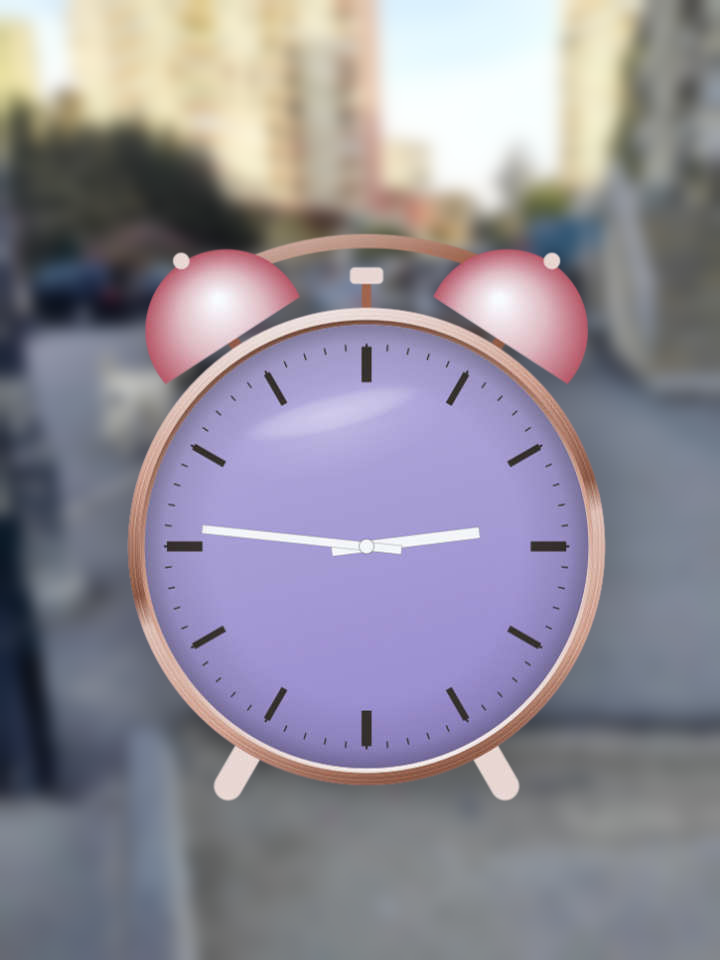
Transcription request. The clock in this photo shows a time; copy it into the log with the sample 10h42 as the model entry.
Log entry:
2h46
